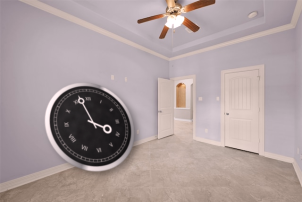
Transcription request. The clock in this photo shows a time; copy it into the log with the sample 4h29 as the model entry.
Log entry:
3h57
